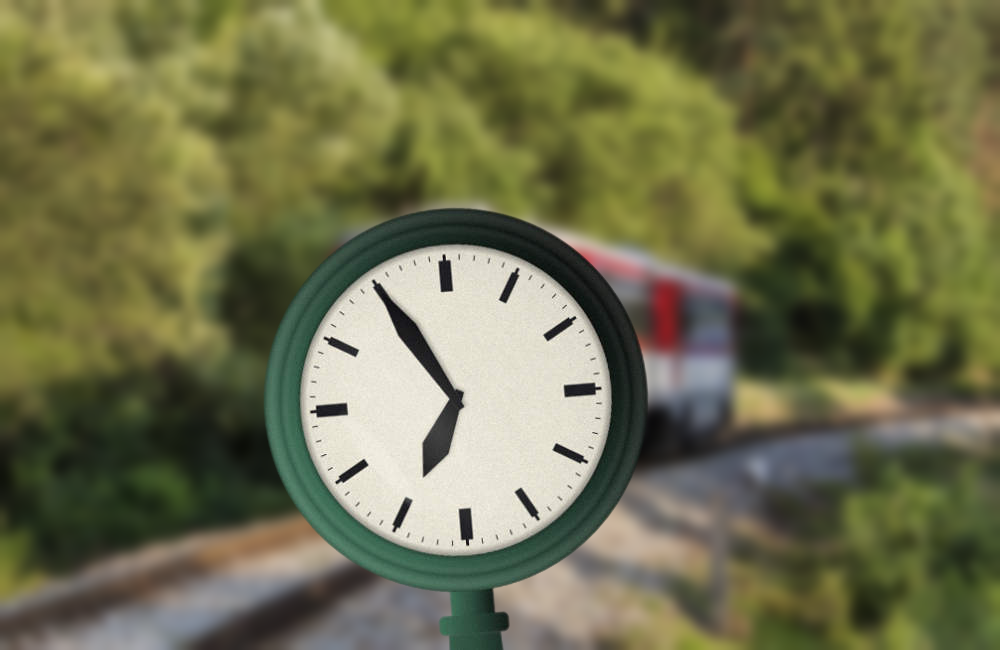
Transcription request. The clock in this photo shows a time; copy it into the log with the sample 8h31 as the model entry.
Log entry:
6h55
